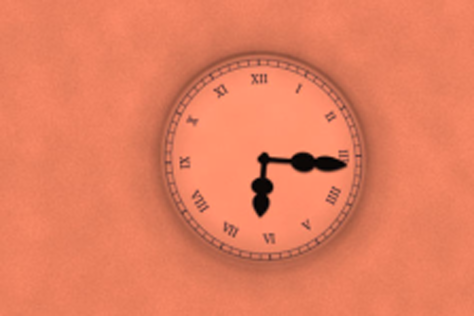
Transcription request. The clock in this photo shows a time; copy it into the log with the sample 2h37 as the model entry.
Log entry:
6h16
